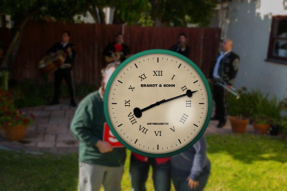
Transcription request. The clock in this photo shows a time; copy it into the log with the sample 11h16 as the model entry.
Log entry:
8h12
